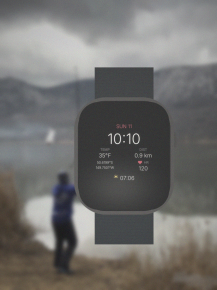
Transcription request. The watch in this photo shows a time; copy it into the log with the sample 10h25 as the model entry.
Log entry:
10h10
